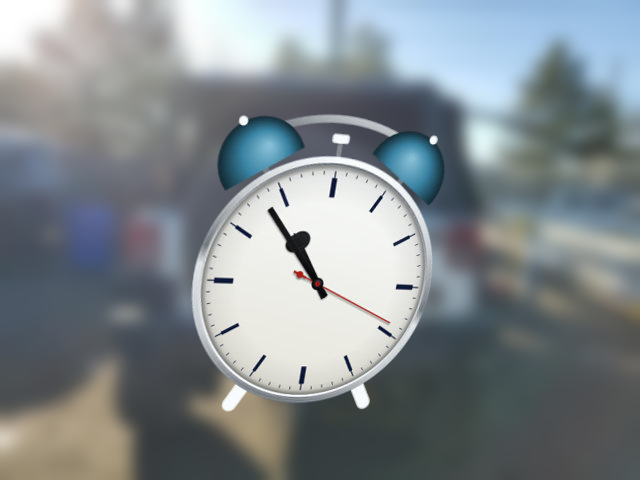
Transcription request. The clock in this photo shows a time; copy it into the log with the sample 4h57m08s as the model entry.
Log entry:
10h53m19s
